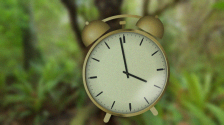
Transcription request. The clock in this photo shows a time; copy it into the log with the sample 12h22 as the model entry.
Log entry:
3h59
